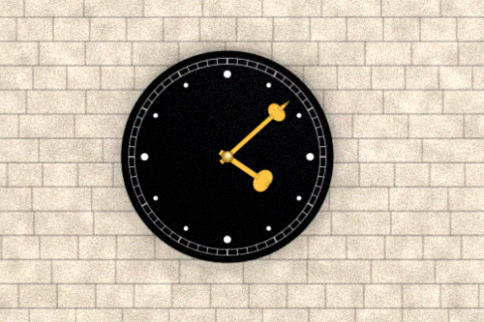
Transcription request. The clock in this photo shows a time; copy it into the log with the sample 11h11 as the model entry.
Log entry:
4h08
